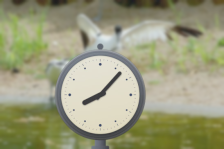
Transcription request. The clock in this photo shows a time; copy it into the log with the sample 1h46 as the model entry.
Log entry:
8h07
